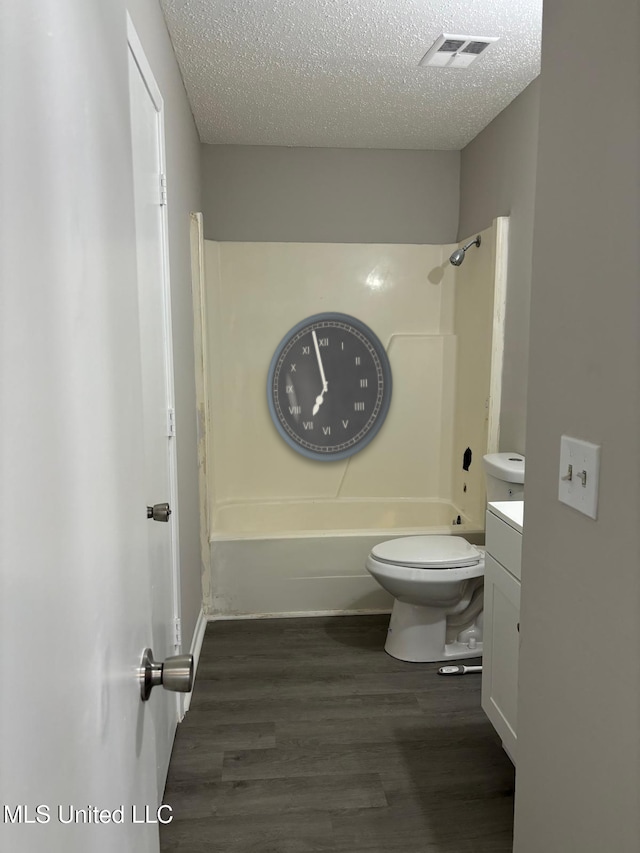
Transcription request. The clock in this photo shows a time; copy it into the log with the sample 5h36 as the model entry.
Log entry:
6h58
